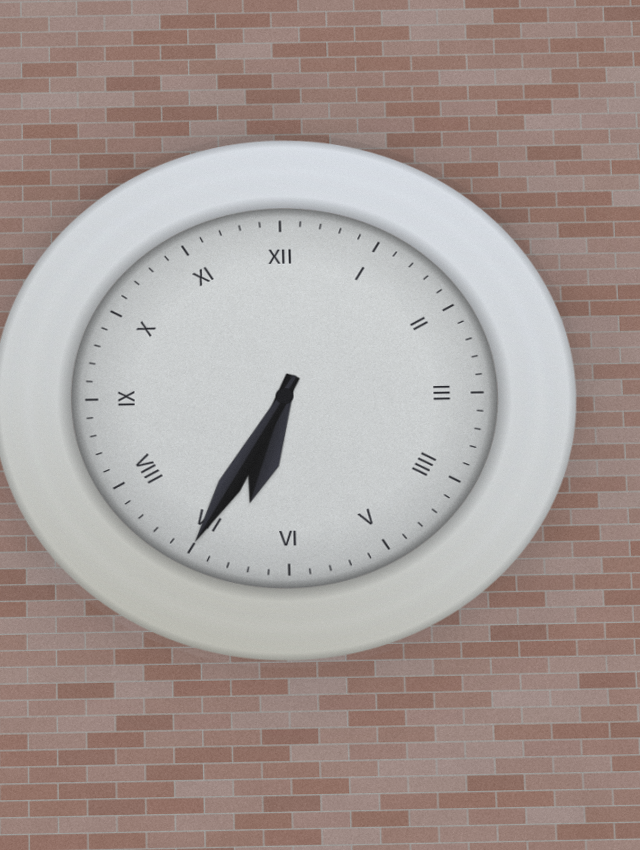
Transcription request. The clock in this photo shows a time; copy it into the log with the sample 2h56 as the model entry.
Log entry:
6h35
